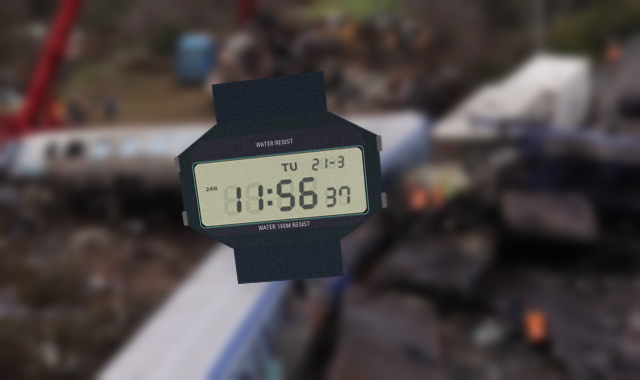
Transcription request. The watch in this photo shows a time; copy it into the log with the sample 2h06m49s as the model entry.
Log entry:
11h56m37s
